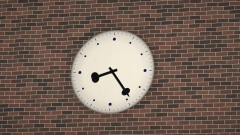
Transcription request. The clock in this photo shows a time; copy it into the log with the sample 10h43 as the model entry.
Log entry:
8h24
